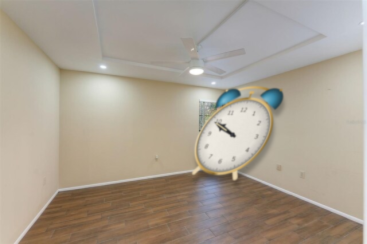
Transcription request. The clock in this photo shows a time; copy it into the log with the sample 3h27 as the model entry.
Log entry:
9h49
